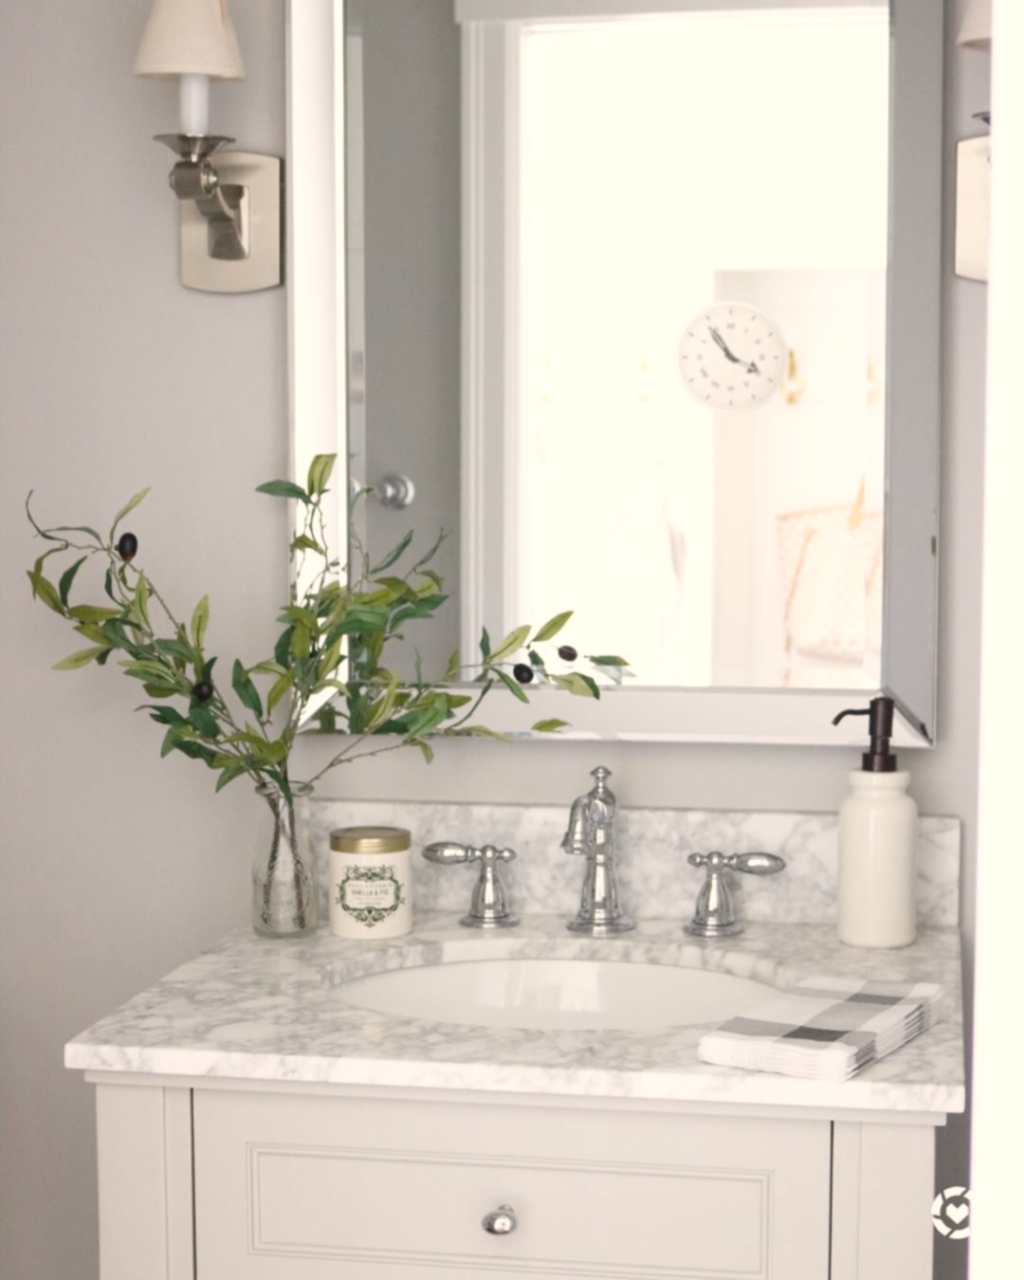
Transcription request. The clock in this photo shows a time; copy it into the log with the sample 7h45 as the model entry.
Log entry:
3h54
